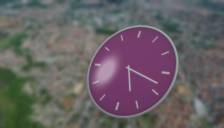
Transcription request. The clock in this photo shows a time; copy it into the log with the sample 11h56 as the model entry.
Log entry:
5h18
